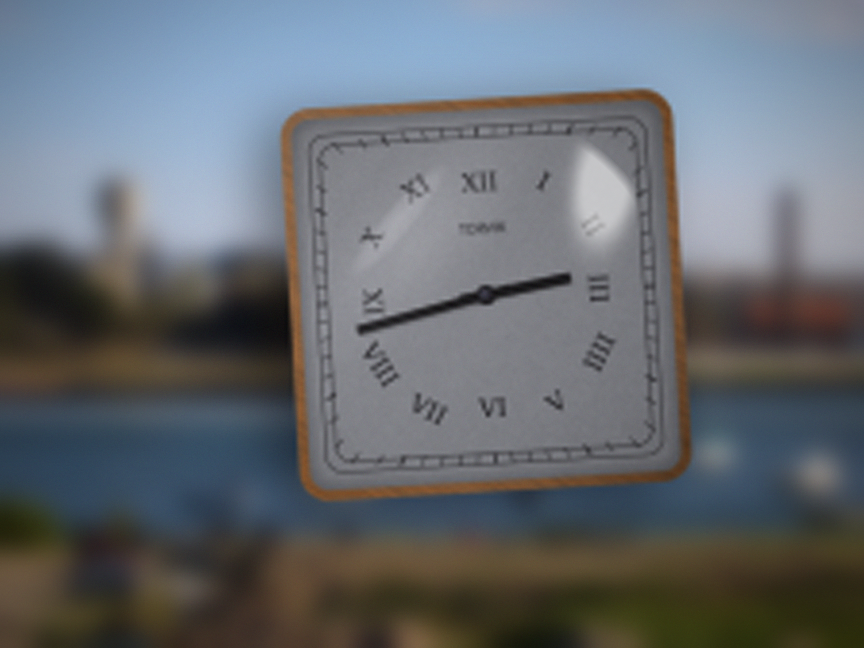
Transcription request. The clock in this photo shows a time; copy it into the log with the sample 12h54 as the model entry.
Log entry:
2h43
